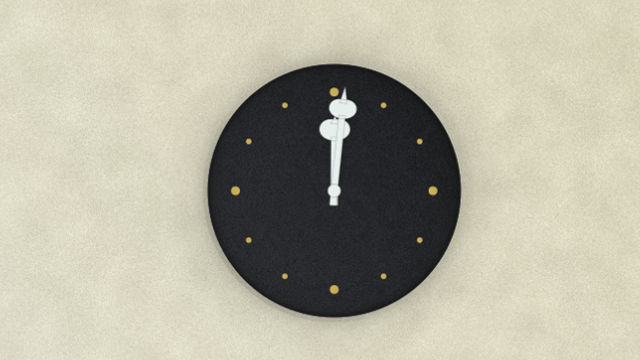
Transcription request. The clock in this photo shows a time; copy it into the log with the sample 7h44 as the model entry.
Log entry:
12h01
